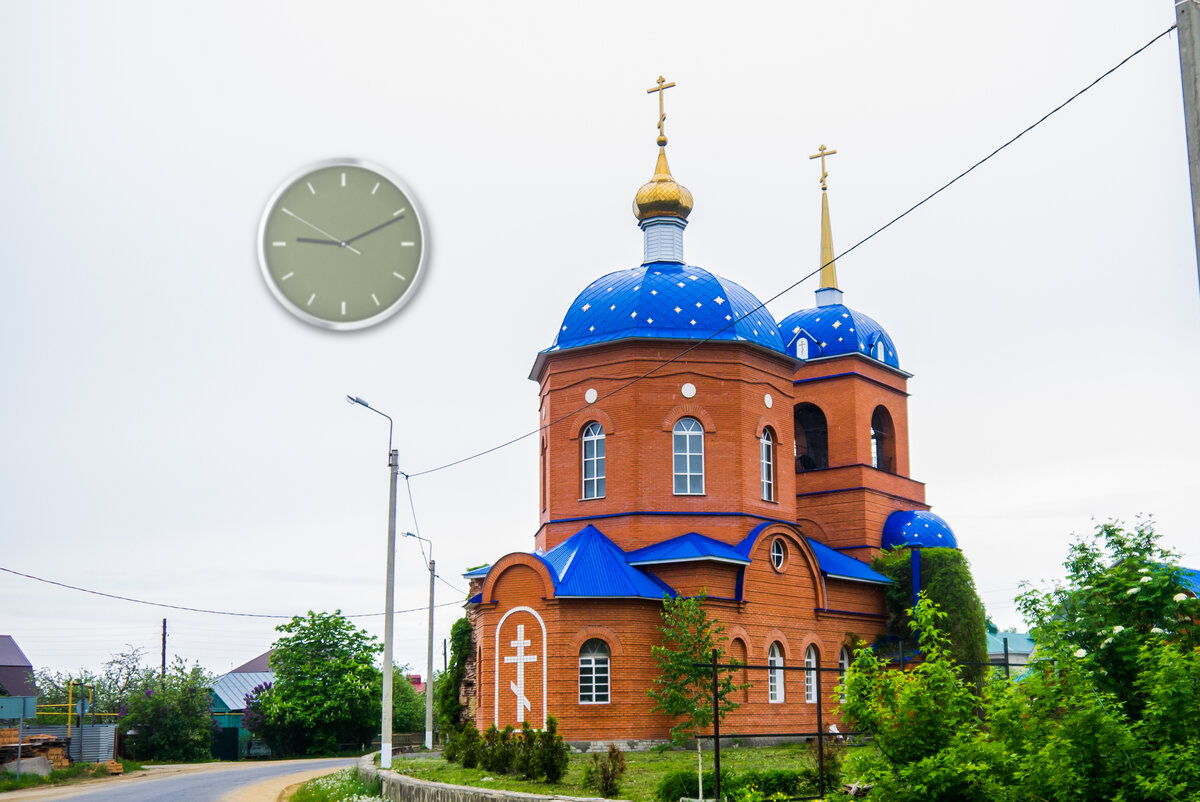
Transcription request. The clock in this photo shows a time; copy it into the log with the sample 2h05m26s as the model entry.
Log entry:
9h10m50s
